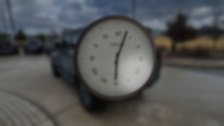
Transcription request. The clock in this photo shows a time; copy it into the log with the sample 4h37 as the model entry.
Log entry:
6h03
